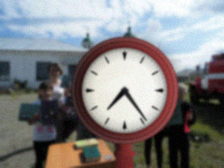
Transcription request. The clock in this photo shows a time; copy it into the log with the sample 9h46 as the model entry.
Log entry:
7h24
